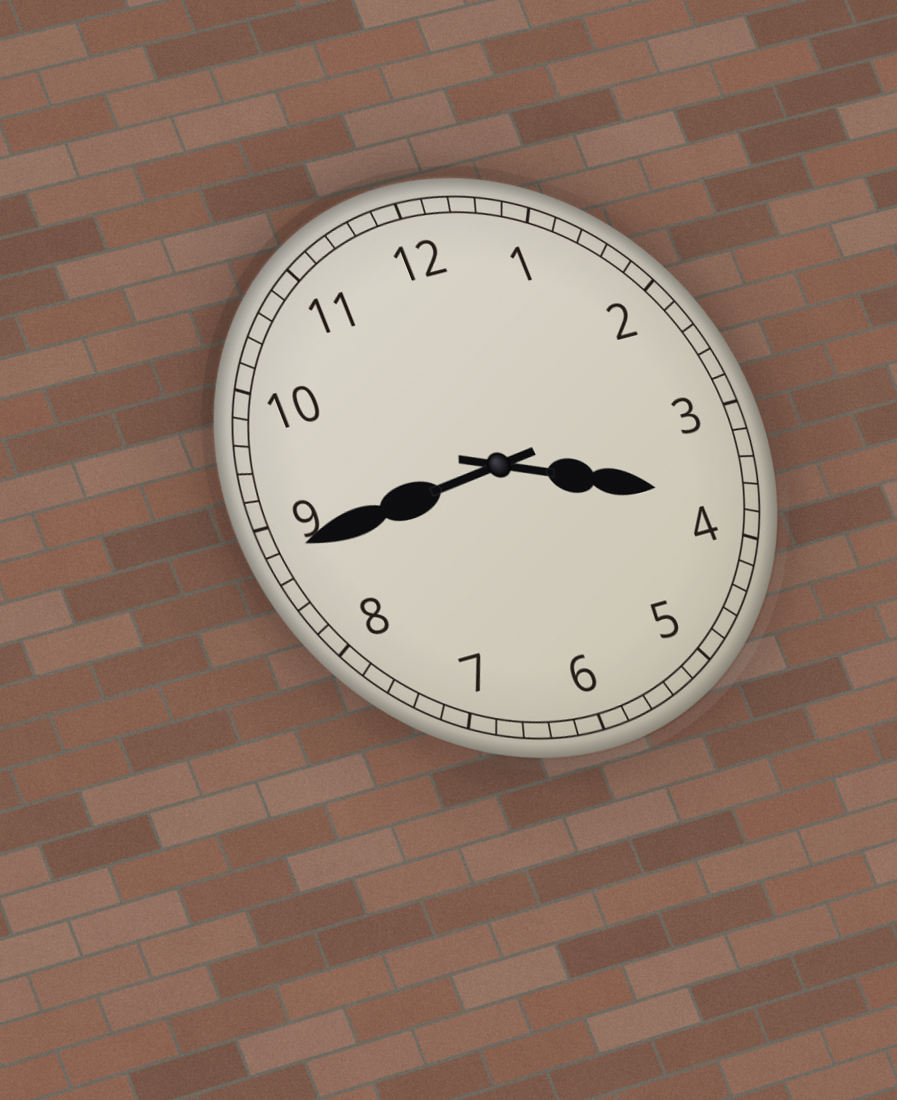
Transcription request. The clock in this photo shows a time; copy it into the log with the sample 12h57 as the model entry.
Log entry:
3h44
